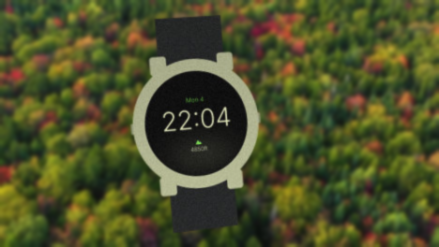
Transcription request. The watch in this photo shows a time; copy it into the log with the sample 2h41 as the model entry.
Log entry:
22h04
